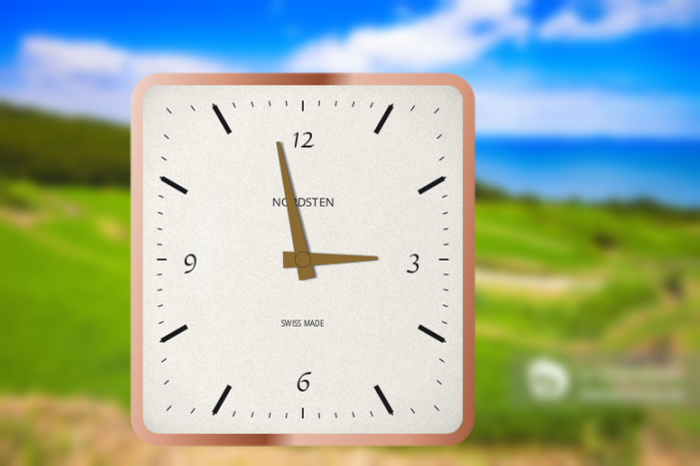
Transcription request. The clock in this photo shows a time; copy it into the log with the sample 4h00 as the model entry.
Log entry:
2h58
